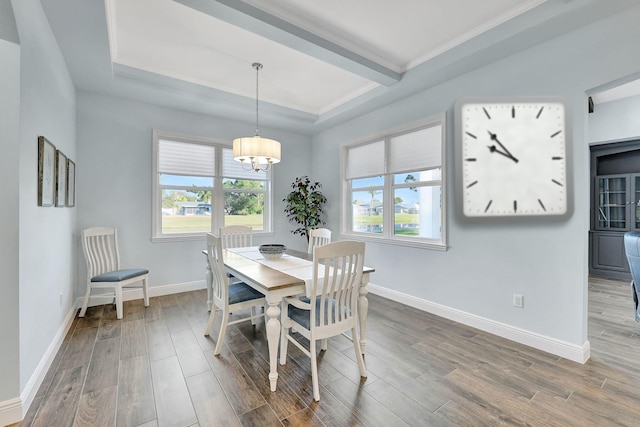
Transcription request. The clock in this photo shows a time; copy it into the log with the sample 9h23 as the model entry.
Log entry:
9h53
